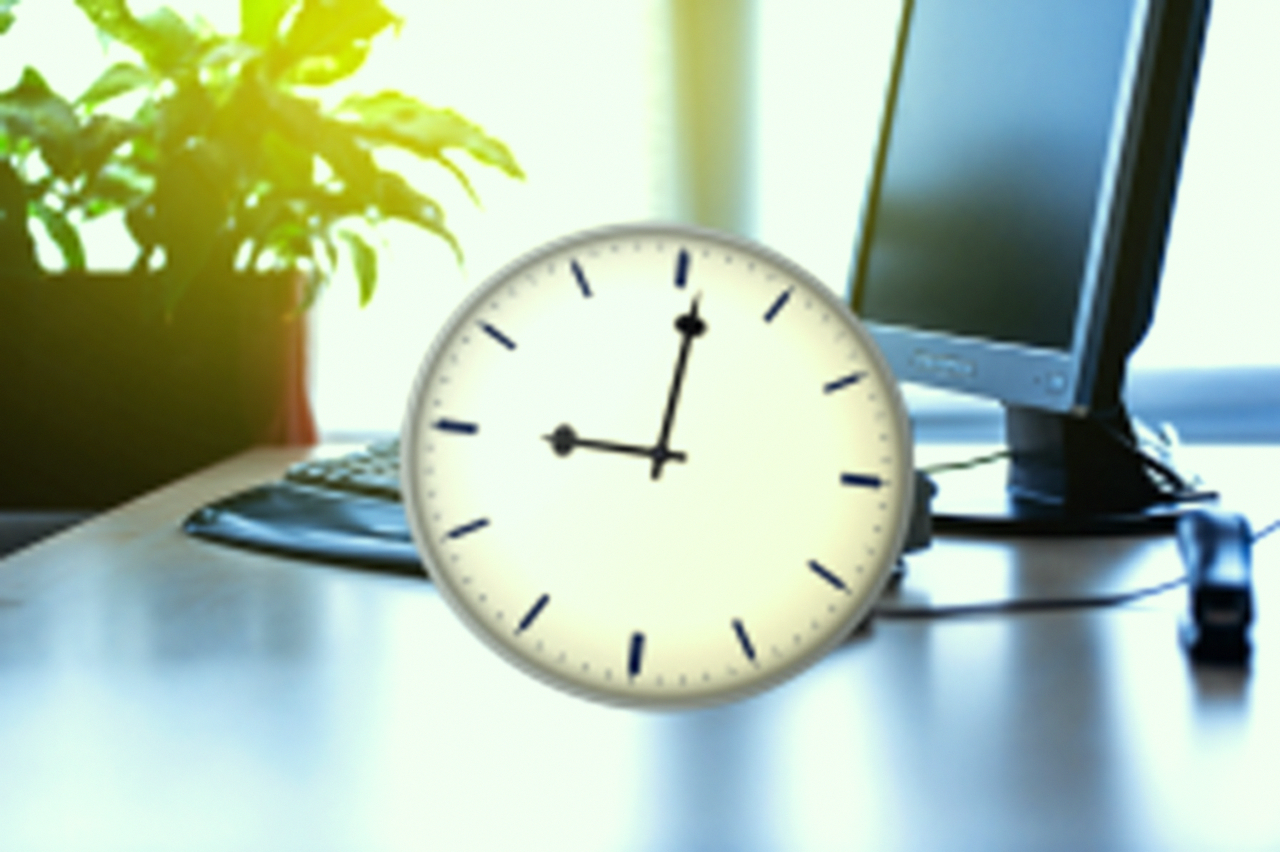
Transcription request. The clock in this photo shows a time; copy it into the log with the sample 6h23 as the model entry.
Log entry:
9h01
